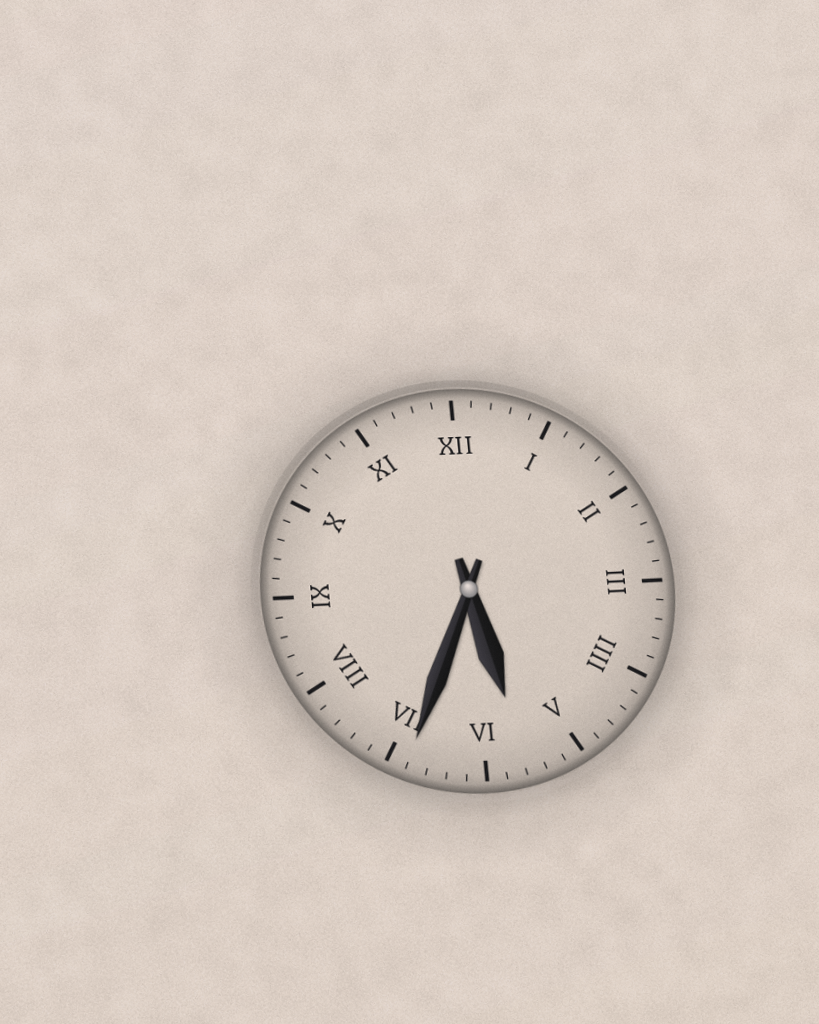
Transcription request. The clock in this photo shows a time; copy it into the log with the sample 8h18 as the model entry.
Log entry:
5h34
